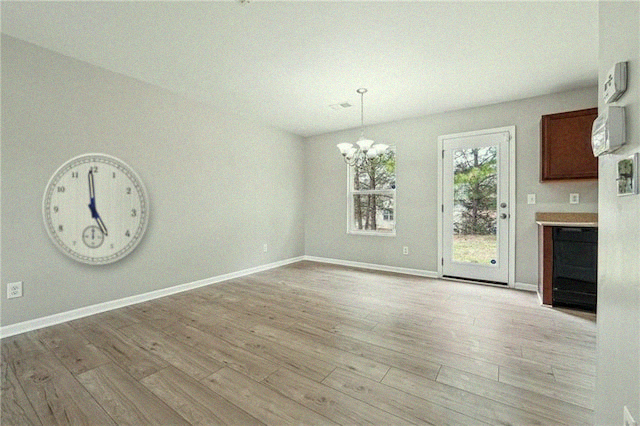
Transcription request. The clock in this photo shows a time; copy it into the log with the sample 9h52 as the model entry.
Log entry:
4h59
